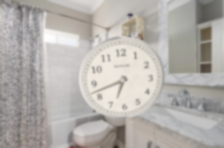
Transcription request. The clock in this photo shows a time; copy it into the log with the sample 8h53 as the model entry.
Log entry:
6h42
